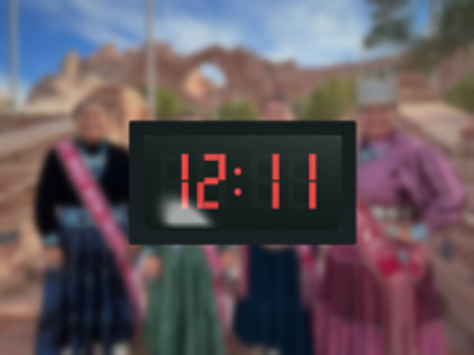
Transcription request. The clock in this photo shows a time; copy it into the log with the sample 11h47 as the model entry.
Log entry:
12h11
